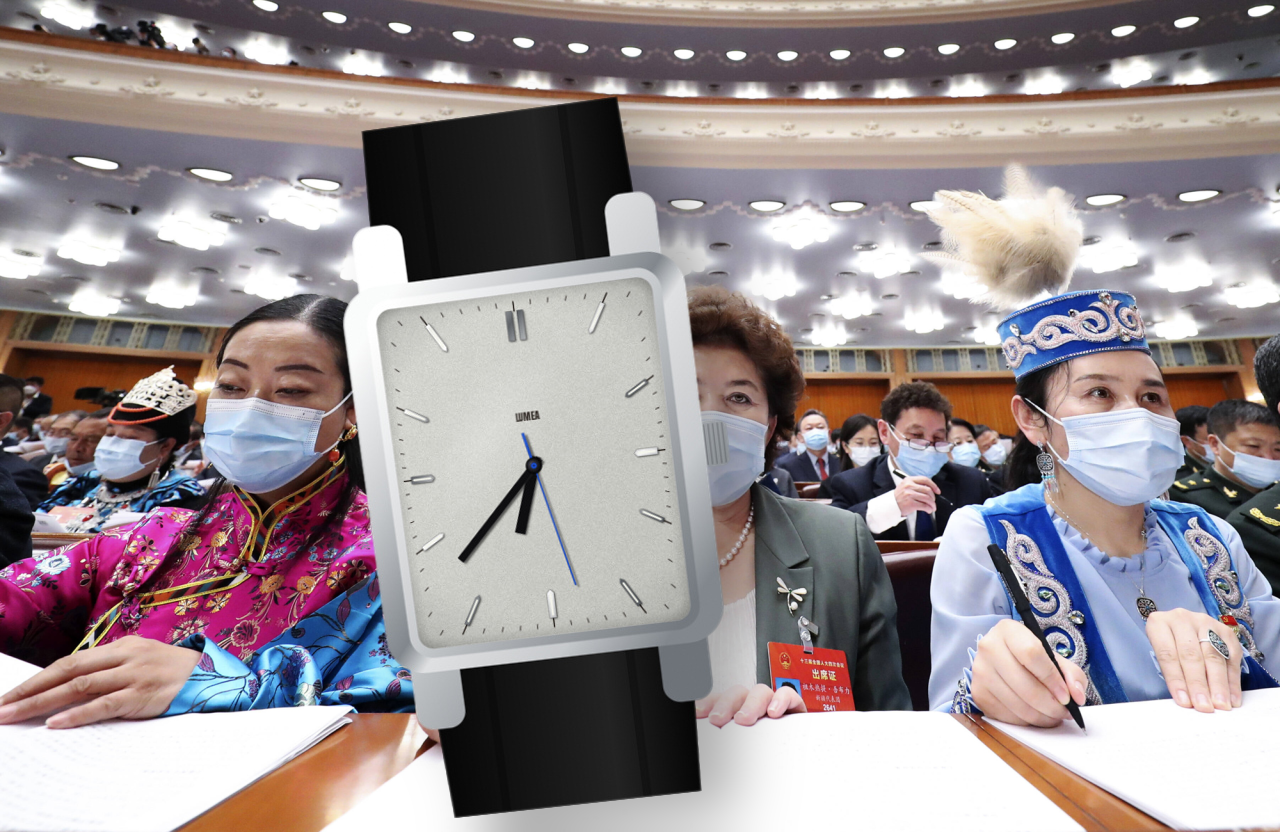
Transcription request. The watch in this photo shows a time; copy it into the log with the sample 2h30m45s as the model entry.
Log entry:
6h37m28s
